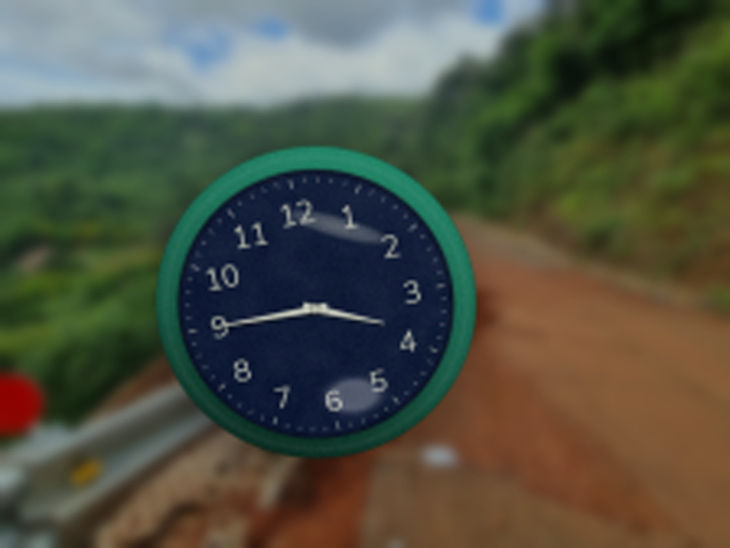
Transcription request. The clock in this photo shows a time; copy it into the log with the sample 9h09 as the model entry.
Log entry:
3h45
